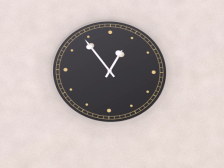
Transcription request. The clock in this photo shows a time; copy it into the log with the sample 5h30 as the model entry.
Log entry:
12h54
